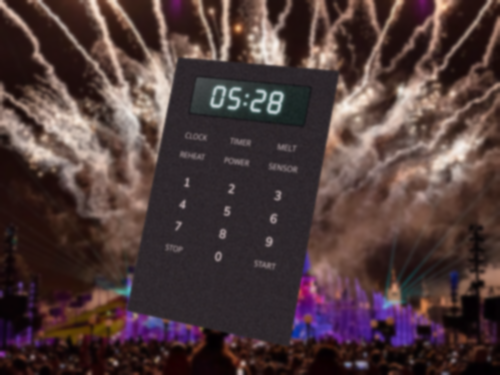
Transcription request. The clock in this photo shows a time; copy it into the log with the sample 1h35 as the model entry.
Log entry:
5h28
